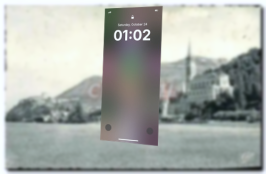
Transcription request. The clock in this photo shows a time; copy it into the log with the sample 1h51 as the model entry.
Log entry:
1h02
